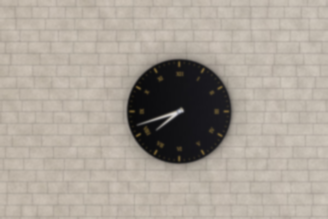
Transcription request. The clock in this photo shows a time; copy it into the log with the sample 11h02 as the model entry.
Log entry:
7h42
